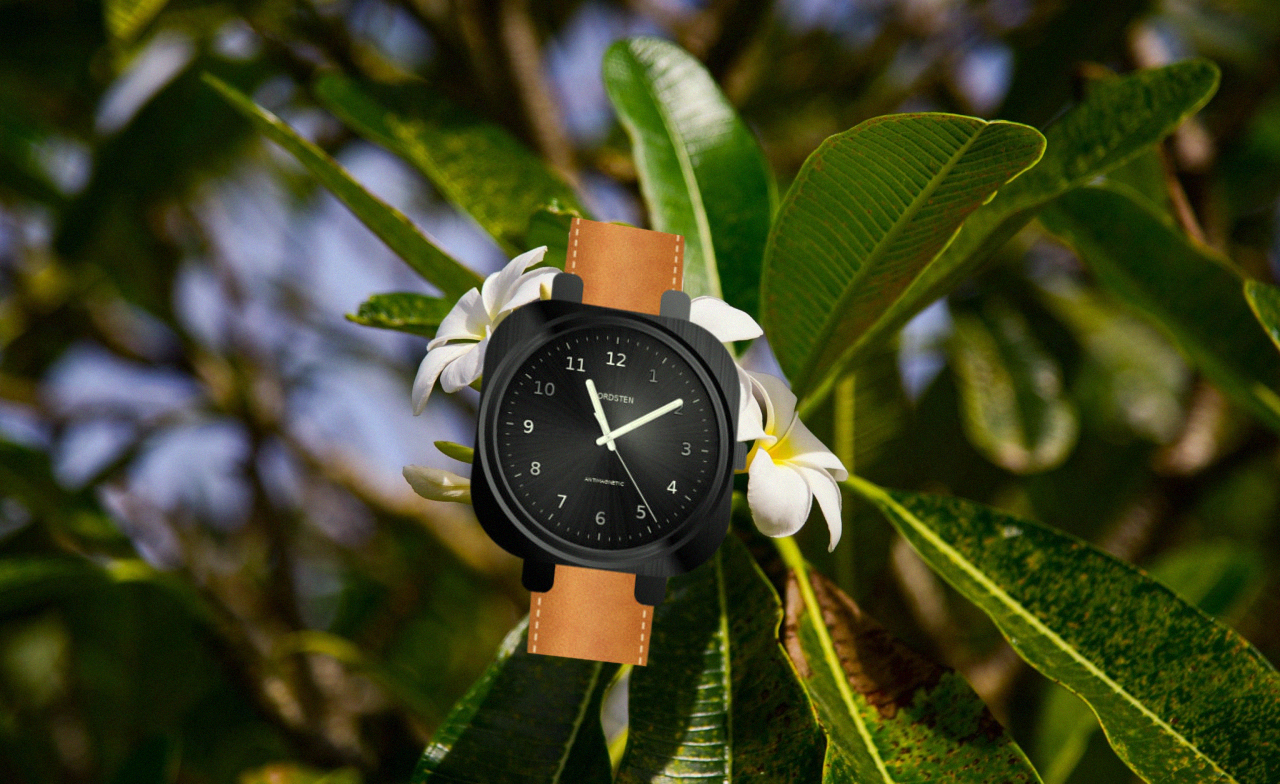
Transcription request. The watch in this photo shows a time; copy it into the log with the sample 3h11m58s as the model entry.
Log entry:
11h09m24s
